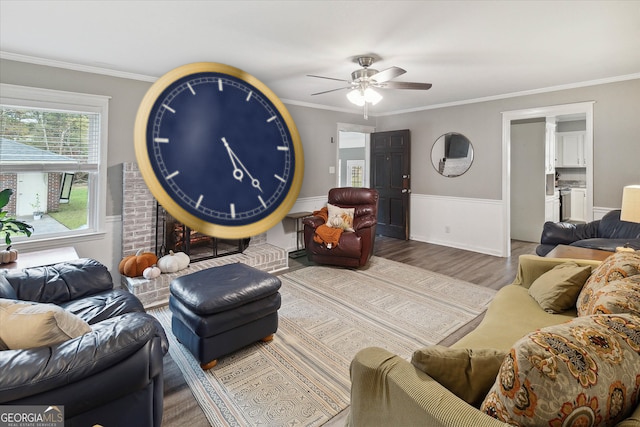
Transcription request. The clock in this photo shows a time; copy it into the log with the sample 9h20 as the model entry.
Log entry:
5h24
